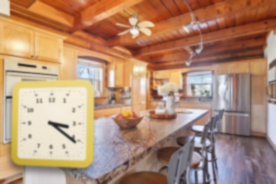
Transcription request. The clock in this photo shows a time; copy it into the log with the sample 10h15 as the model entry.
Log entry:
3h21
